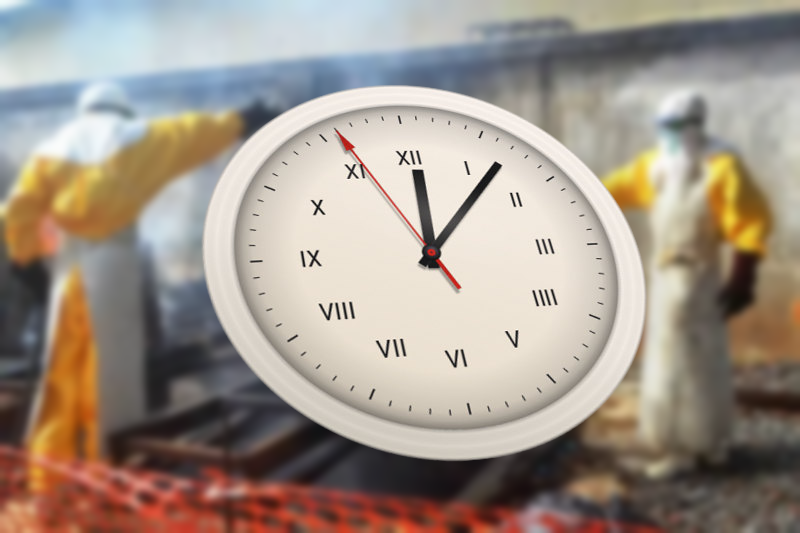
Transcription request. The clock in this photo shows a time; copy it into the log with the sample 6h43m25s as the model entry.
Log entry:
12h06m56s
